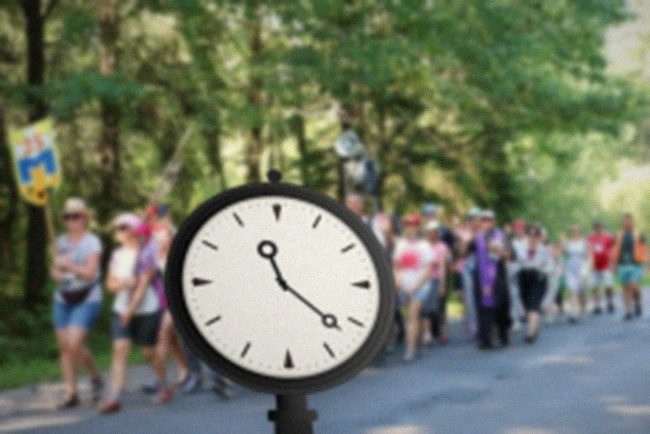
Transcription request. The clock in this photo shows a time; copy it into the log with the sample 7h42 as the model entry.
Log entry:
11h22
